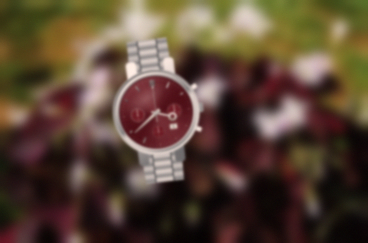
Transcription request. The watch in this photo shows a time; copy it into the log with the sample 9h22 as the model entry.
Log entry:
3h39
